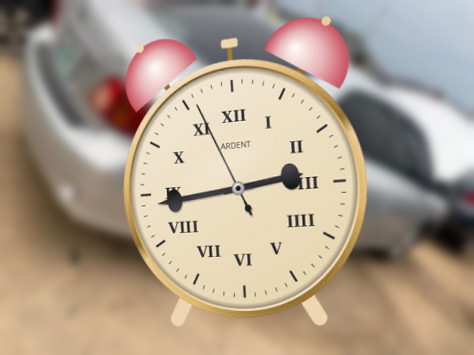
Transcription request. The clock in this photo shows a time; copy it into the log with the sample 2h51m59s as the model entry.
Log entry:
2h43m56s
